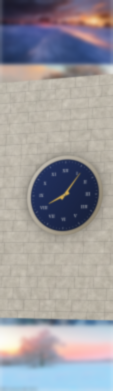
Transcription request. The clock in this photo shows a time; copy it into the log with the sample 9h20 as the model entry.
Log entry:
8h06
